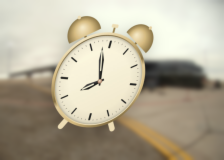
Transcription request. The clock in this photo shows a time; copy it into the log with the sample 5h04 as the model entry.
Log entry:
7h58
